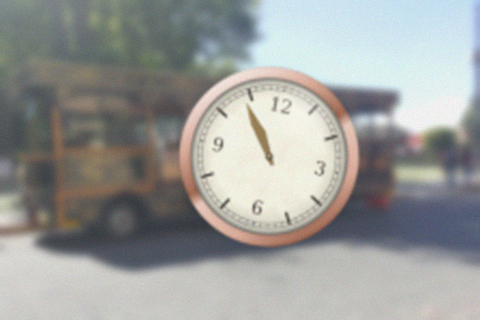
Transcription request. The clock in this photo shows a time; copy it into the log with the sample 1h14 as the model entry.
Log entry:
10h54
